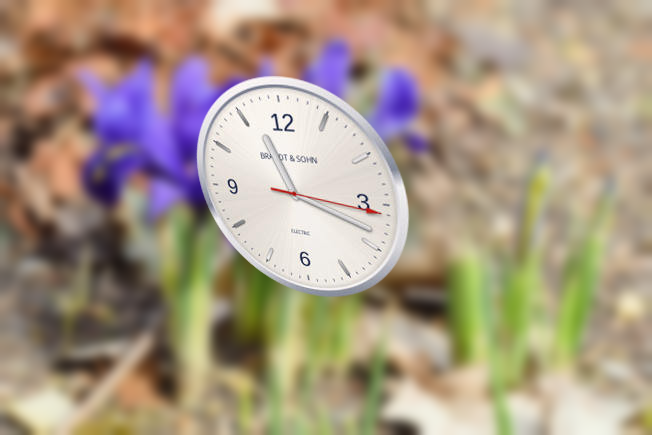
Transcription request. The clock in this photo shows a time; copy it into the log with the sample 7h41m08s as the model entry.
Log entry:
11h18m16s
